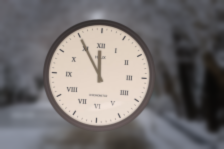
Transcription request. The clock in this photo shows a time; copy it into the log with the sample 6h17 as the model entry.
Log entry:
11h55
